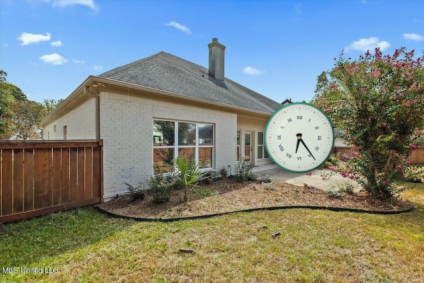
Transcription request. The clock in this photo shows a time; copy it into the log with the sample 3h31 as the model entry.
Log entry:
6h24
